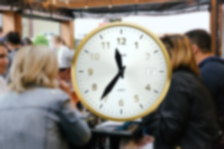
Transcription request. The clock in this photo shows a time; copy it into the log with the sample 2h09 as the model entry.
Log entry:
11h36
